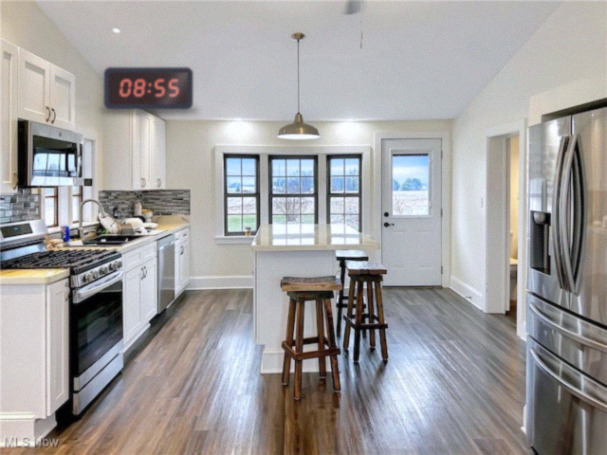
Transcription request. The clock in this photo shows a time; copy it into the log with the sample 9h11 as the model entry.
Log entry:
8h55
